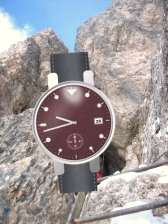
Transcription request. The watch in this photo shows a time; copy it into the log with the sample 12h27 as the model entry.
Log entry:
9h43
